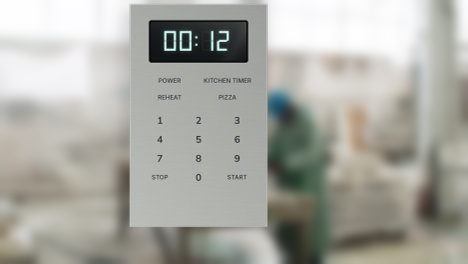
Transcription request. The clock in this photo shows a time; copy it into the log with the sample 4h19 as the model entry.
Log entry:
0h12
